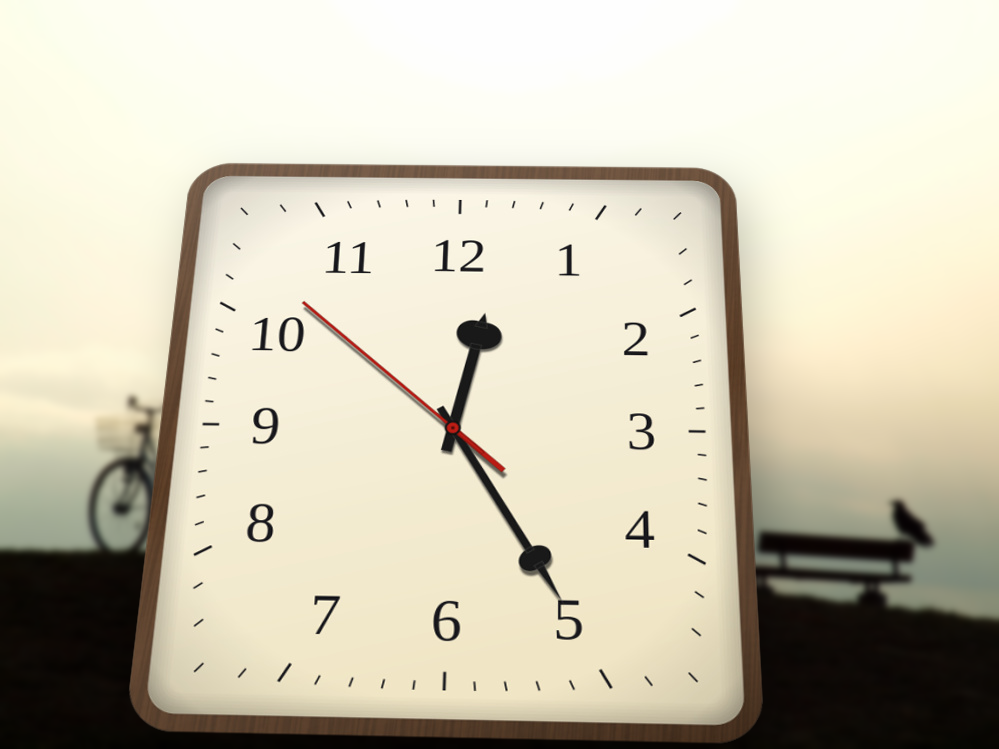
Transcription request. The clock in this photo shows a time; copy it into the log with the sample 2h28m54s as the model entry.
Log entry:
12h24m52s
